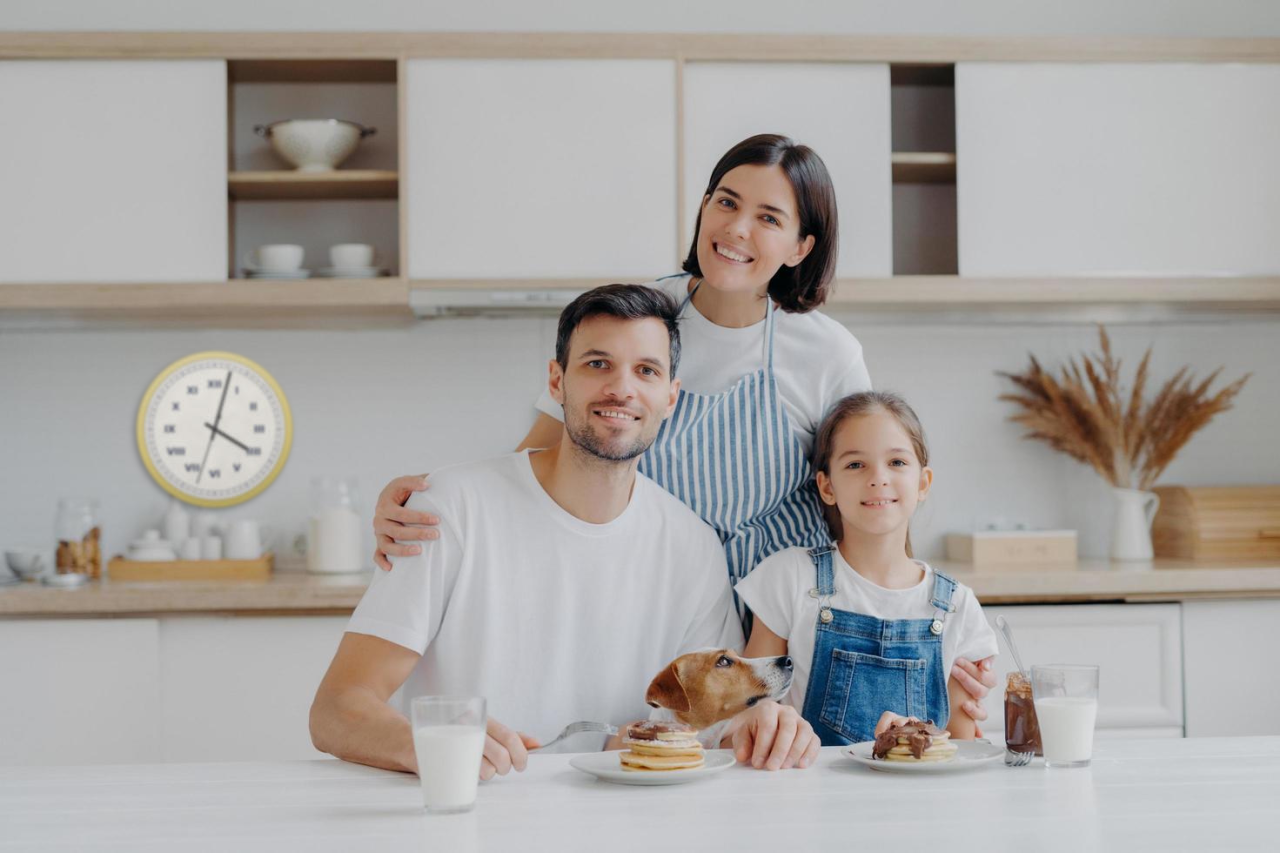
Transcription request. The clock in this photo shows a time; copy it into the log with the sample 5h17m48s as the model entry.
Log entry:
4h02m33s
